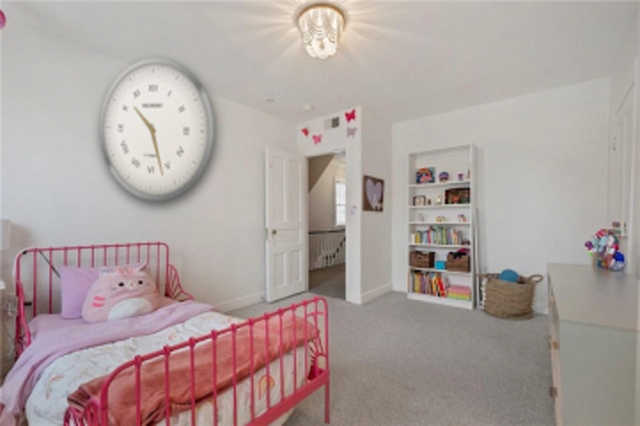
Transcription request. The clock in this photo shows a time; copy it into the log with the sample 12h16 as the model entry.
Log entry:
10h27
